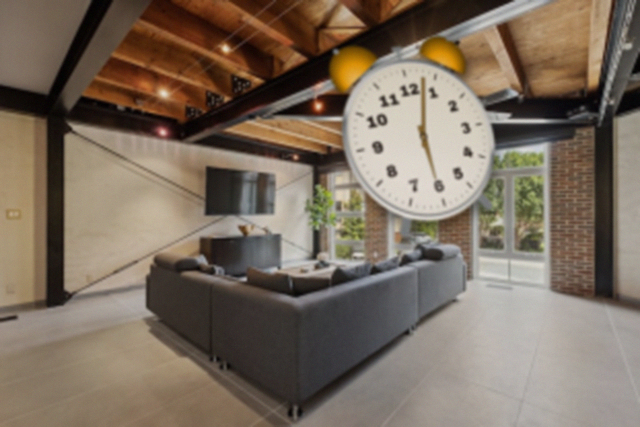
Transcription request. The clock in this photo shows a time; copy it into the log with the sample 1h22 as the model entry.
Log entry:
6h03
